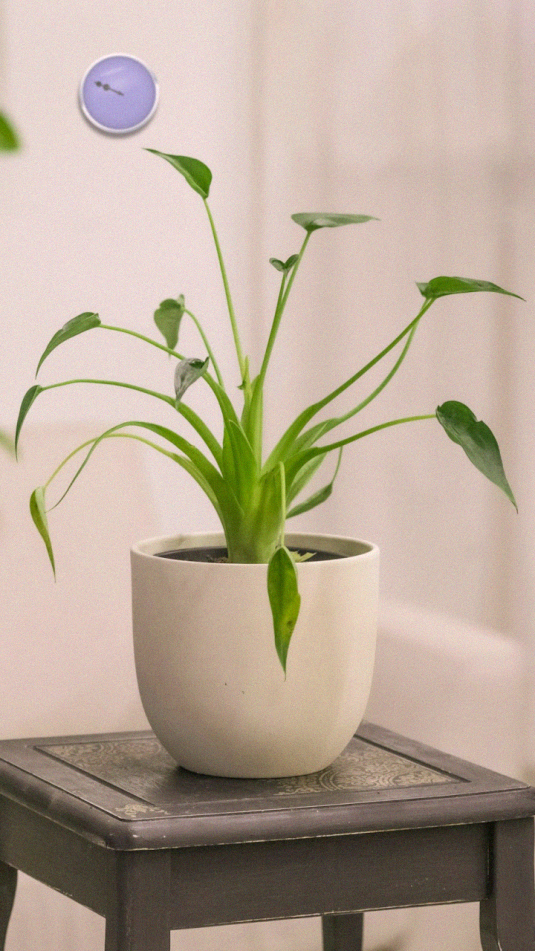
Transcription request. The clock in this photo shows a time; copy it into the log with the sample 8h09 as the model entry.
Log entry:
9h49
